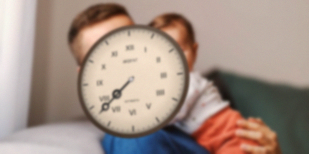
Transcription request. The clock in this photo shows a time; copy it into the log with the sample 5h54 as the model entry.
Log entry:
7h38
